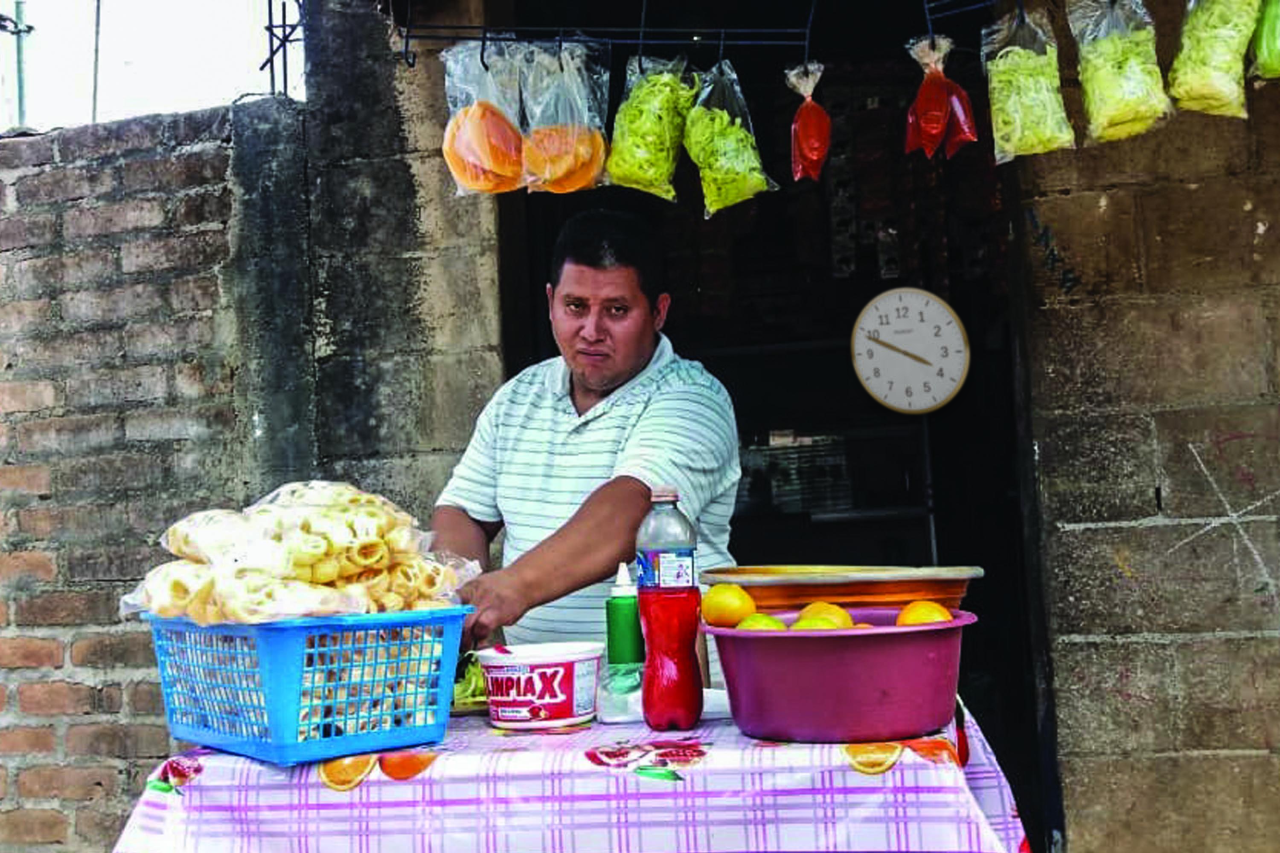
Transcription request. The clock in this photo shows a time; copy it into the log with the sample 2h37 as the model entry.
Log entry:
3h49
